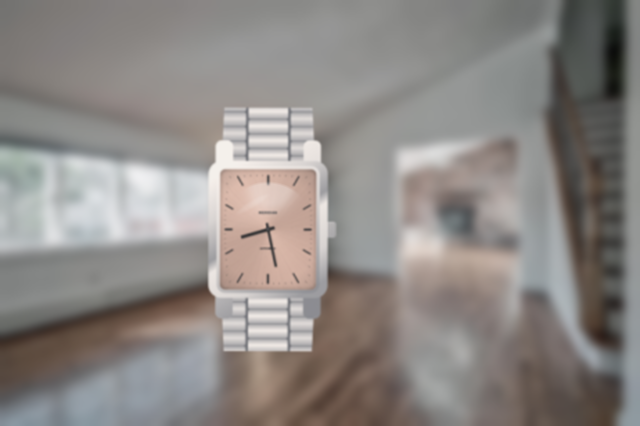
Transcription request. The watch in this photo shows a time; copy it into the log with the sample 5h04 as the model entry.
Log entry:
8h28
